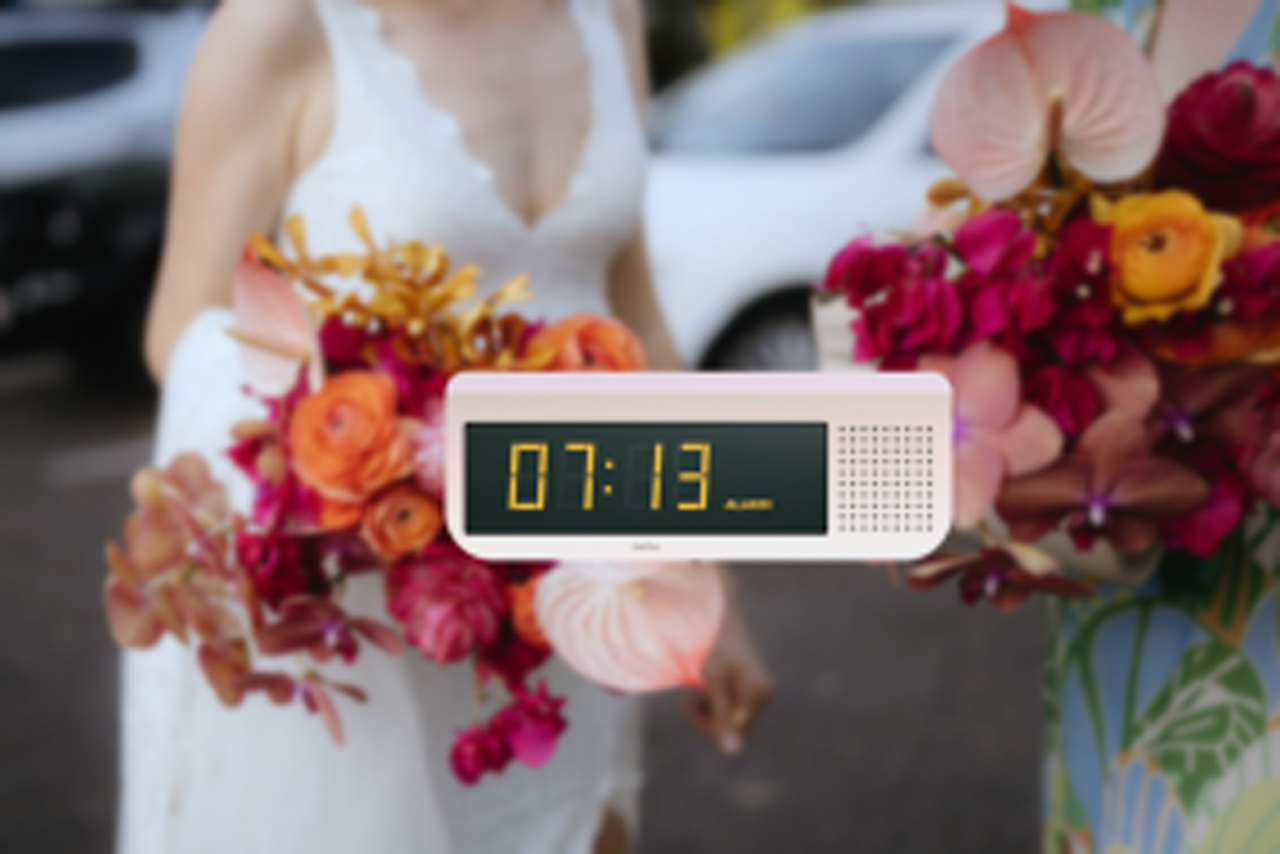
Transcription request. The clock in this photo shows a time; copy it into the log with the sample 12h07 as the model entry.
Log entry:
7h13
